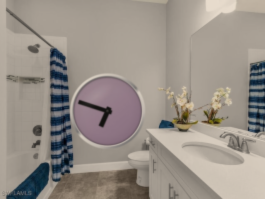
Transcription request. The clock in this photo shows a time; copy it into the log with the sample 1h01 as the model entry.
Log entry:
6h48
